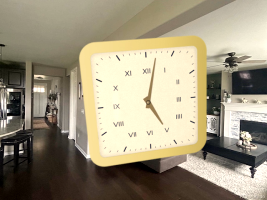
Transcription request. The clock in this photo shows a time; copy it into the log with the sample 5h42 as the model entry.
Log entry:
5h02
